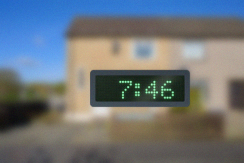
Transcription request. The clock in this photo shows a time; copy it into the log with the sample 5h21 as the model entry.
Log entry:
7h46
